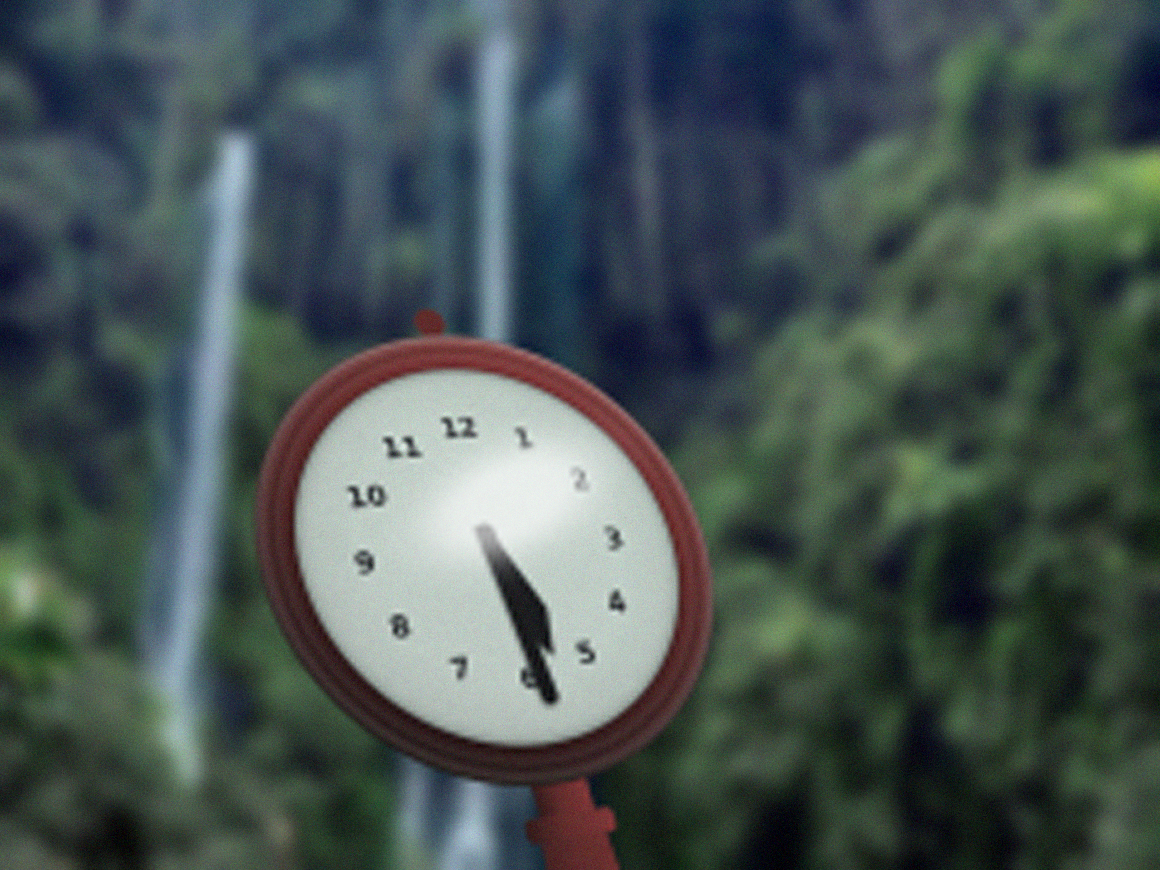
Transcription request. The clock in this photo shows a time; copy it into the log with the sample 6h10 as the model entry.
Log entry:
5h29
